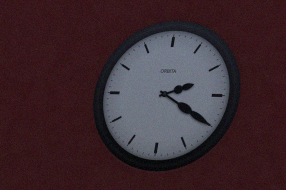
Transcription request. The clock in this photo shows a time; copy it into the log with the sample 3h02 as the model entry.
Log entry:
2h20
